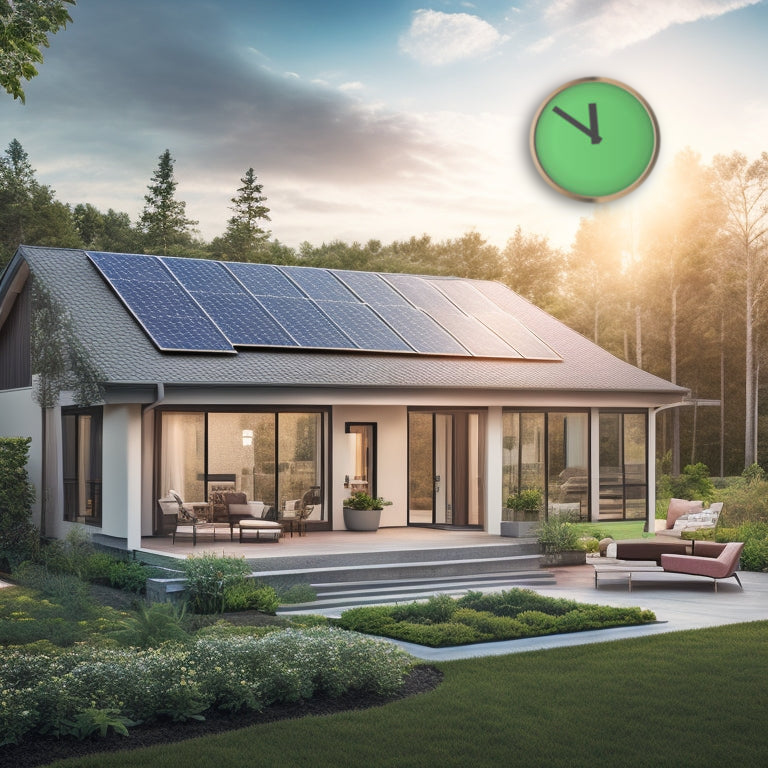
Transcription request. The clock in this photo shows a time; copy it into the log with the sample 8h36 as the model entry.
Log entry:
11h51
